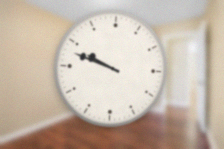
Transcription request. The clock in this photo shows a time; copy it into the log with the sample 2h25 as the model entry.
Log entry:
9h48
